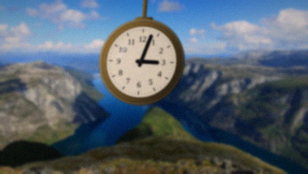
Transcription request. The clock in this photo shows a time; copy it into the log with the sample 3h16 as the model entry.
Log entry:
3h03
